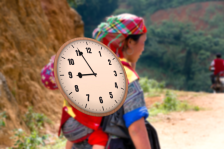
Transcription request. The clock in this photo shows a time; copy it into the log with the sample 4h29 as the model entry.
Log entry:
8h56
